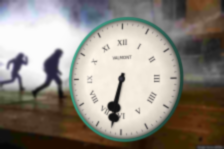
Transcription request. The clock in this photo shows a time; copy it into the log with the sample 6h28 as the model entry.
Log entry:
6h32
